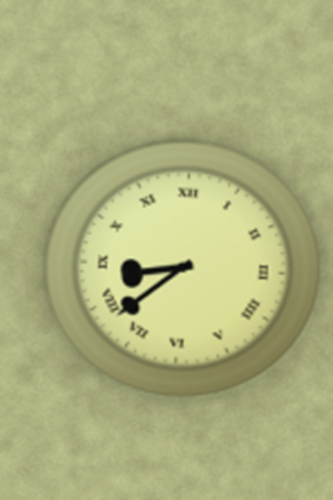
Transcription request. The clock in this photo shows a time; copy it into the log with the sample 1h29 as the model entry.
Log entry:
8h38
